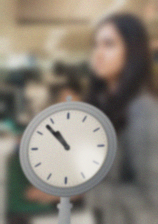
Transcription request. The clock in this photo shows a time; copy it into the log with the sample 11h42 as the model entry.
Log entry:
10h53
